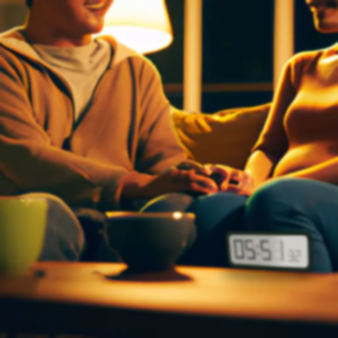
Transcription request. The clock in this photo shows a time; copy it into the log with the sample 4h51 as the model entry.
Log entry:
5h51
